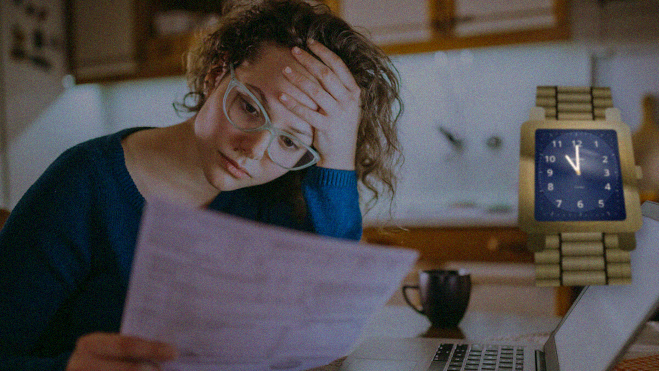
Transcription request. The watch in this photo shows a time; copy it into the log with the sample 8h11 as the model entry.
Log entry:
11h00
